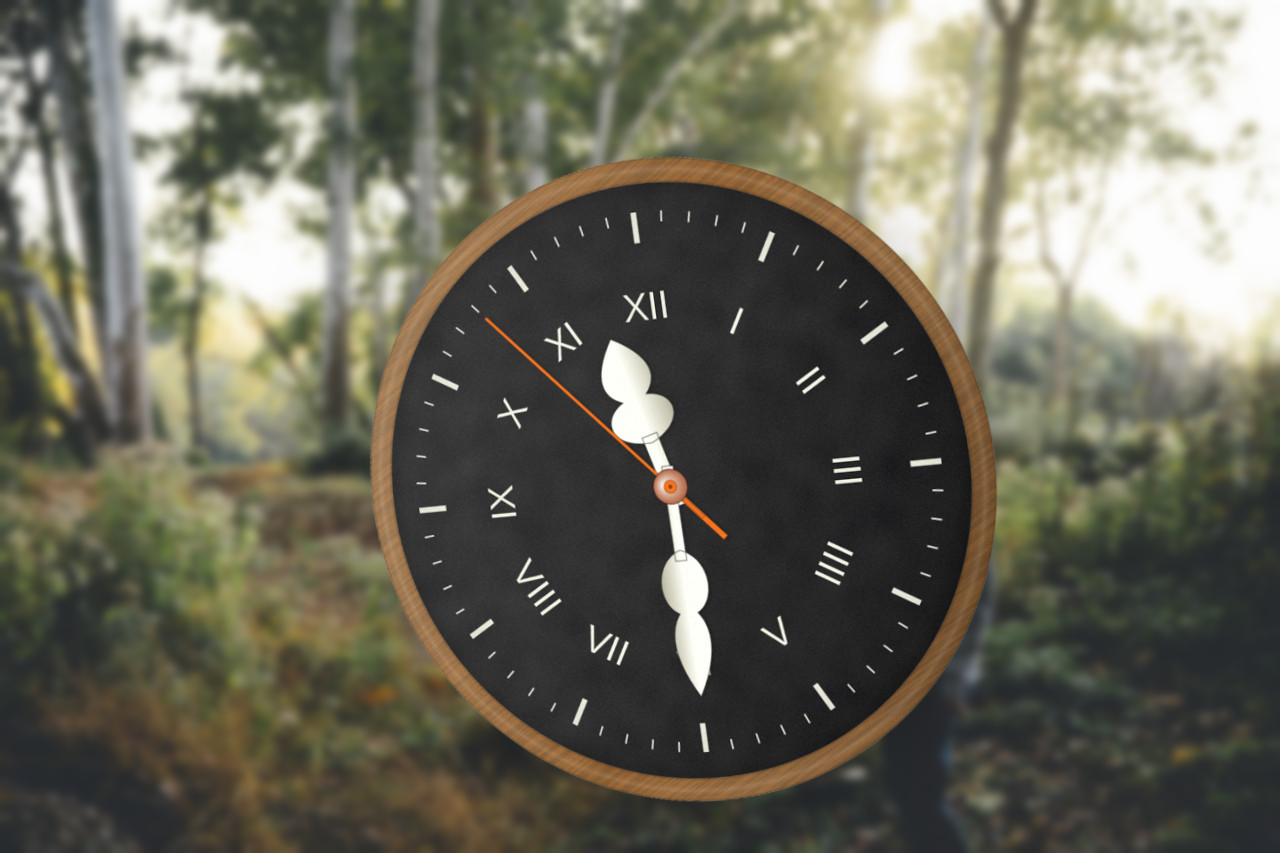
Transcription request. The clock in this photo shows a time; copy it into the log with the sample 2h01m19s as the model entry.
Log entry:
11h29m53s
